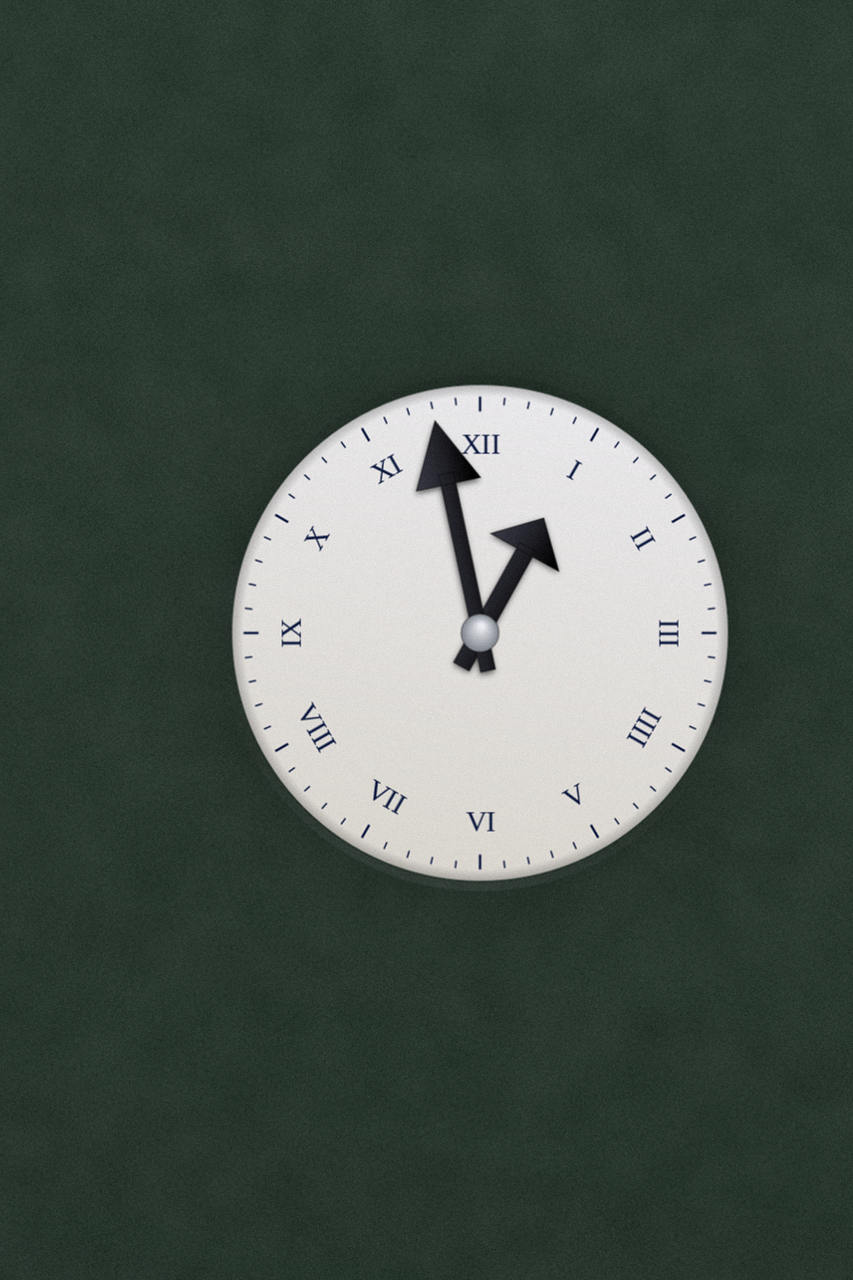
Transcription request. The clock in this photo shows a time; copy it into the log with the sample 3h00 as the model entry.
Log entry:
12h58
